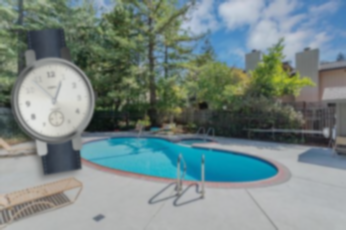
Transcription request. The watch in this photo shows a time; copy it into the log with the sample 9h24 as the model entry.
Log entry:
12h53
